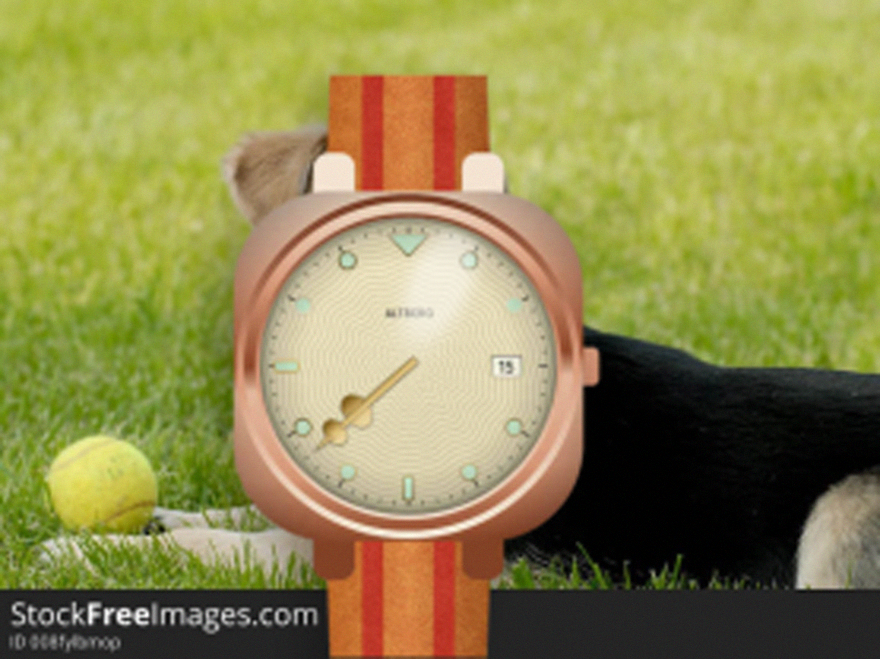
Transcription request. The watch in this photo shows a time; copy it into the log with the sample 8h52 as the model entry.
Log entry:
7h38
